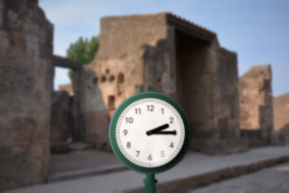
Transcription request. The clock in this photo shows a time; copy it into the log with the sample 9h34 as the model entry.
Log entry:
2h15
